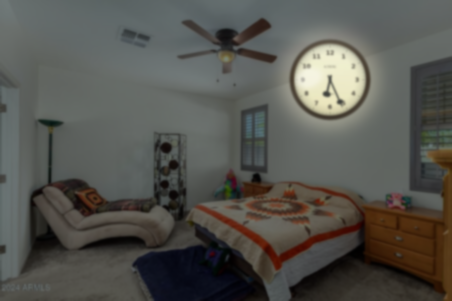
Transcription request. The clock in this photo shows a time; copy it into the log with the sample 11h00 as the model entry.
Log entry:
6h26
